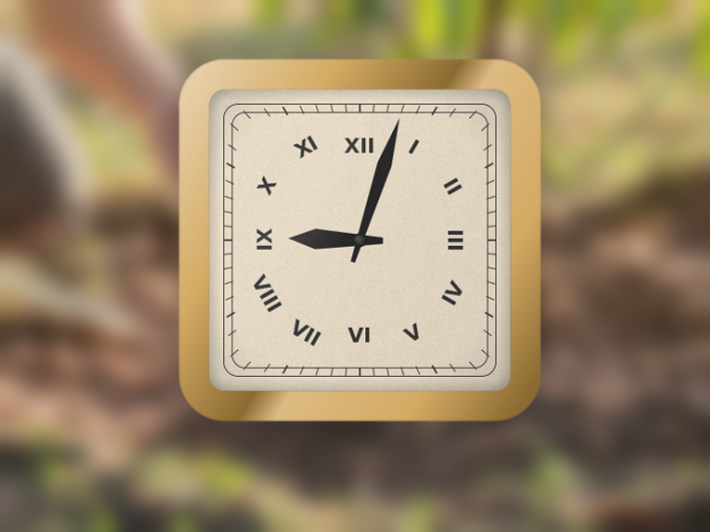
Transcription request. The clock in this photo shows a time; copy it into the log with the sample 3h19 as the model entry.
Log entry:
9h03
